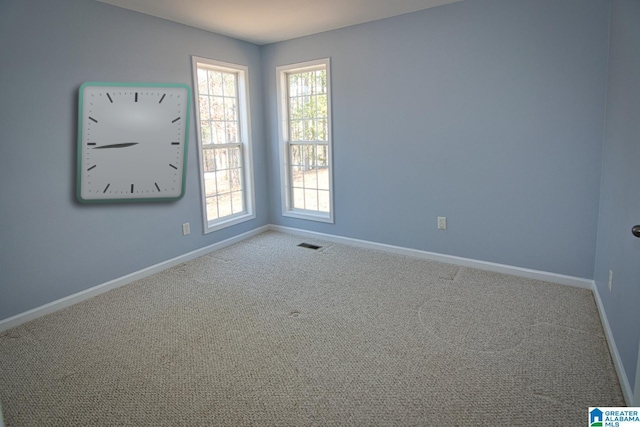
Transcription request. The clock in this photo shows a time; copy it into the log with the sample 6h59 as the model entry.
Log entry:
8h44
